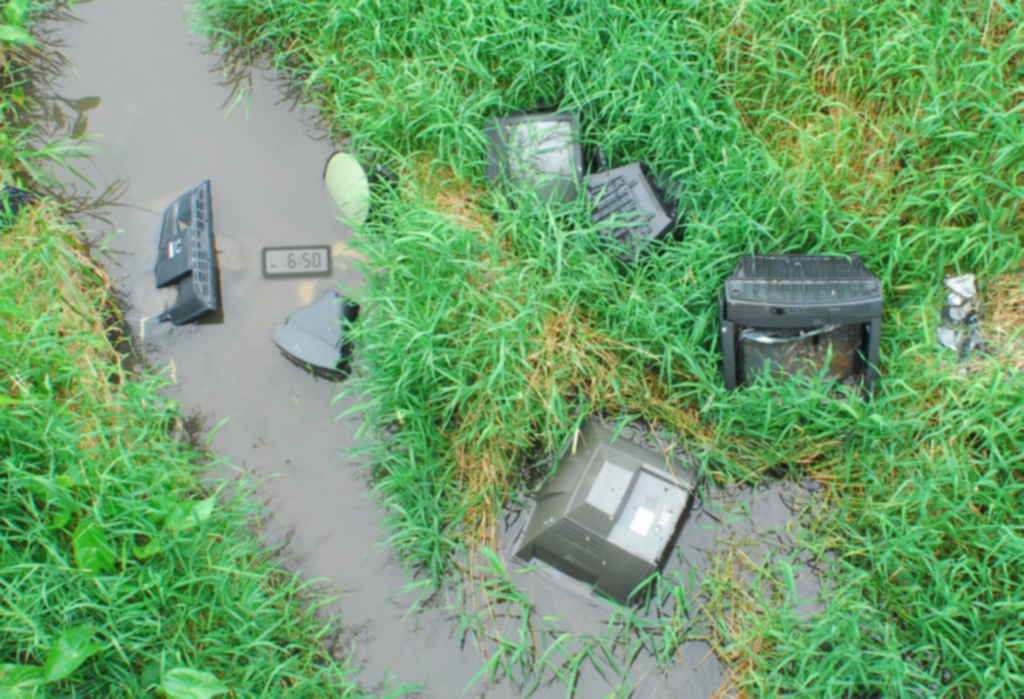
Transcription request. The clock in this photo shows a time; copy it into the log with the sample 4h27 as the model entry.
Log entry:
6h50
